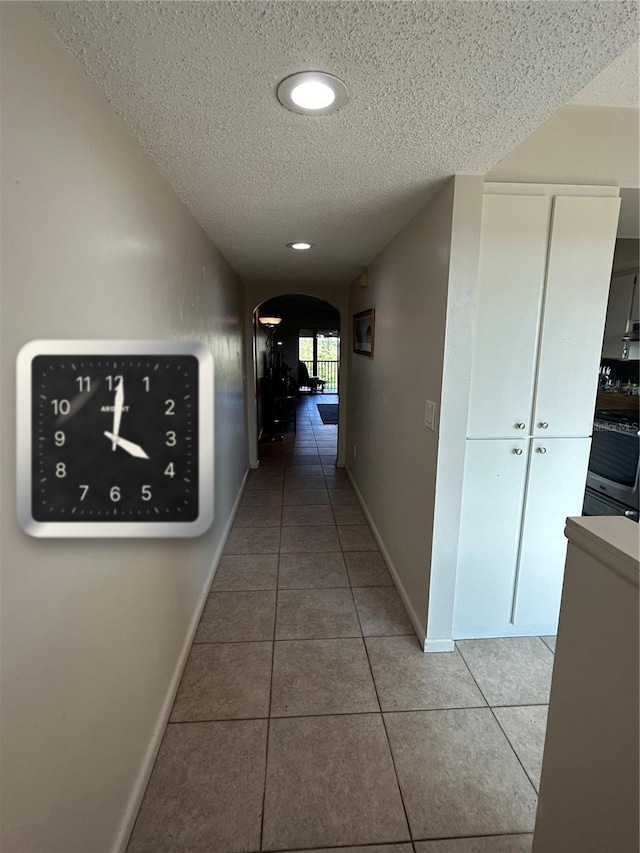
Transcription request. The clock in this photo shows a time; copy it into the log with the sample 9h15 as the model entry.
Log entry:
4h01
